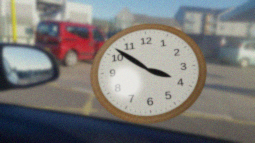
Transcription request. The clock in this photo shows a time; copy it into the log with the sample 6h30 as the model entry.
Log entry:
3h52
